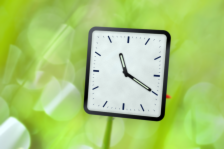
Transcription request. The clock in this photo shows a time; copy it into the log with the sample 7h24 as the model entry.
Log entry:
11h20
